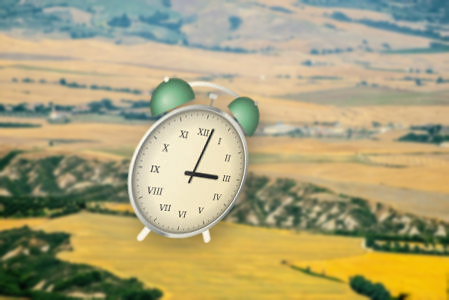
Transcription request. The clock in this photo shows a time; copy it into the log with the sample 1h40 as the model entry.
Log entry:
3h02
